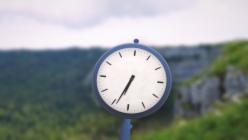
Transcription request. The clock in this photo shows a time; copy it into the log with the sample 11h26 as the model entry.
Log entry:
6h34
